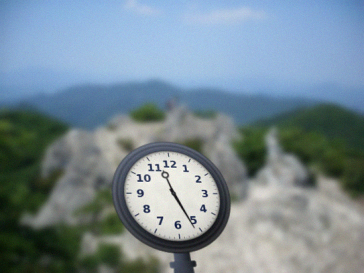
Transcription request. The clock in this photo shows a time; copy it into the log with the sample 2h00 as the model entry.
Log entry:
11h26
